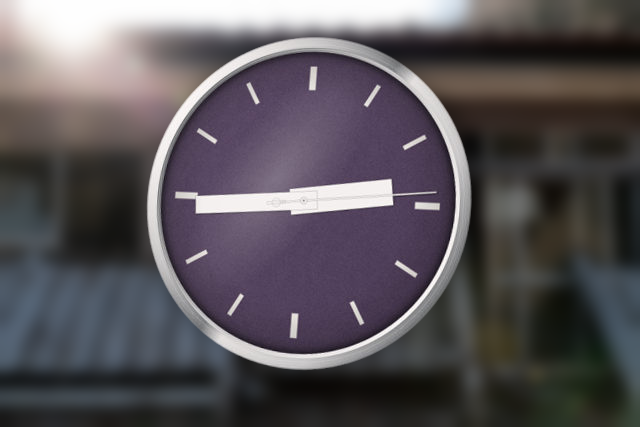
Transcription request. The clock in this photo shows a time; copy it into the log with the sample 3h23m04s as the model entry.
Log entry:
2h44m14s
